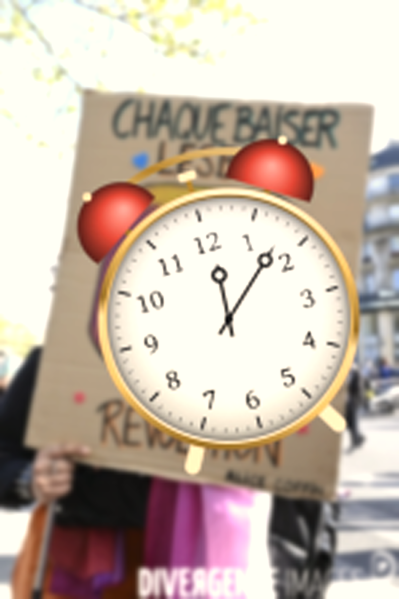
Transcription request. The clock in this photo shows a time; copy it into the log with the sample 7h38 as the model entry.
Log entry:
12h08
